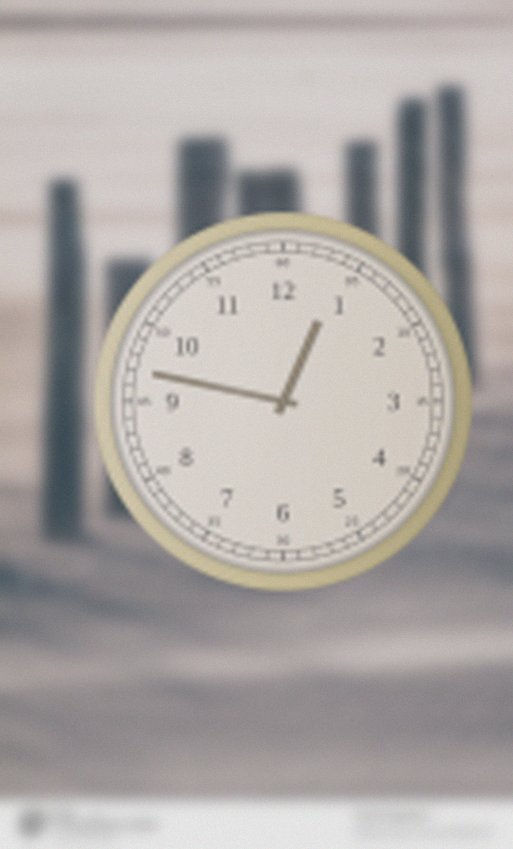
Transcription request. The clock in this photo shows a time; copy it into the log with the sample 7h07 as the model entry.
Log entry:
12h47
